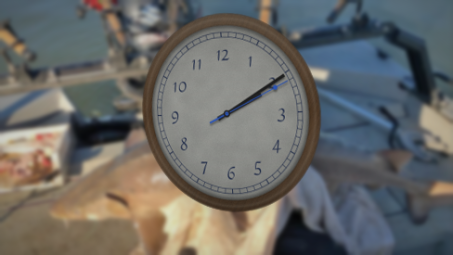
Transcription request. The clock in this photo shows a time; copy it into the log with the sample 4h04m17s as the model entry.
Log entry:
2h10m11s
